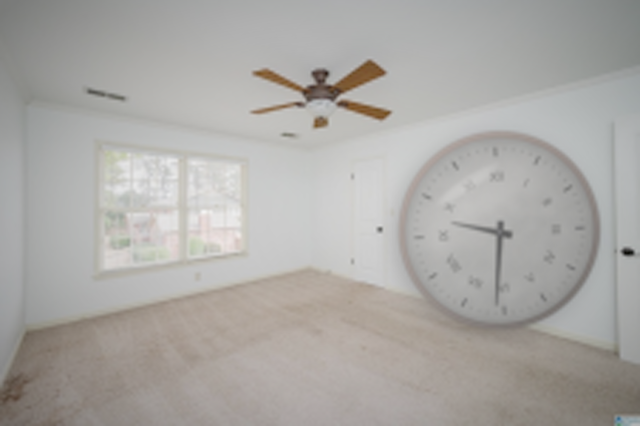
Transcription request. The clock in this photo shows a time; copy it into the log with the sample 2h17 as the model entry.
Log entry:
9h31
